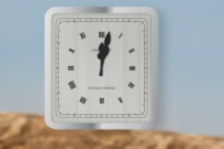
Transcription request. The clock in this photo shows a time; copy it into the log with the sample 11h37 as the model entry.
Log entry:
12h02
